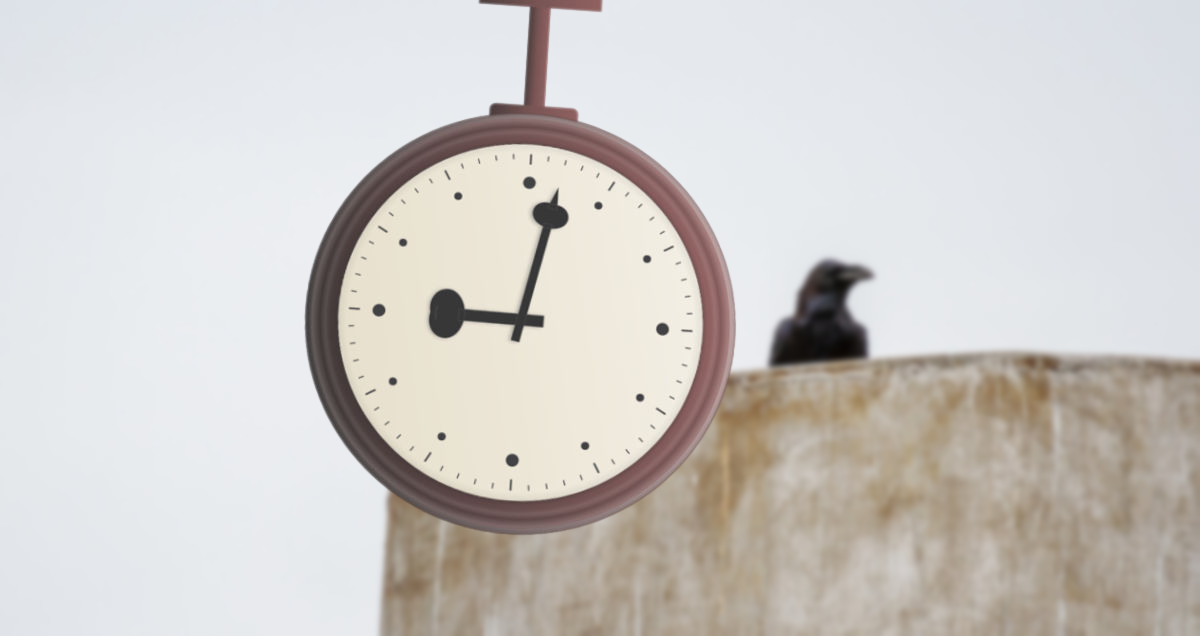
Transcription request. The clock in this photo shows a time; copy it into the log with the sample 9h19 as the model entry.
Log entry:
9h02
